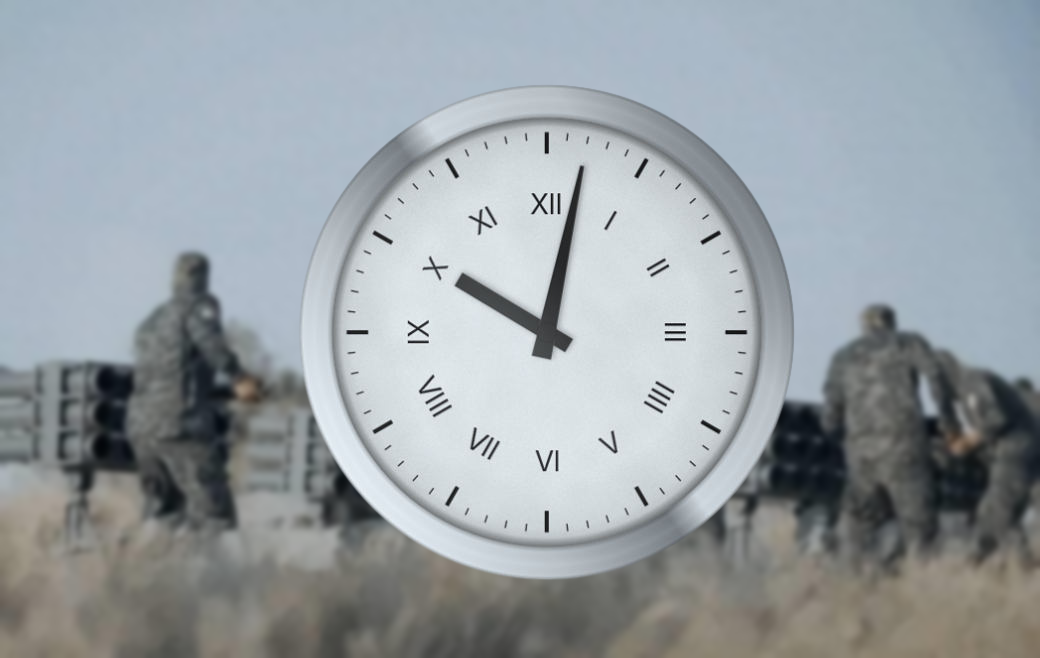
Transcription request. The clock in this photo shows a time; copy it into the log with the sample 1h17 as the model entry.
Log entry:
10h02
